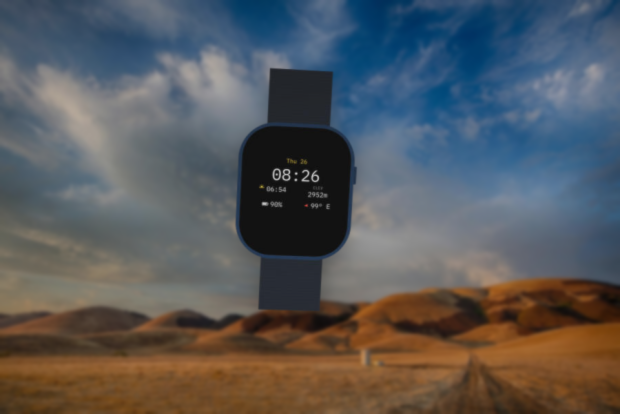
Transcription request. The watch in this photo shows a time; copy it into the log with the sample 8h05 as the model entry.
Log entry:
8h26
